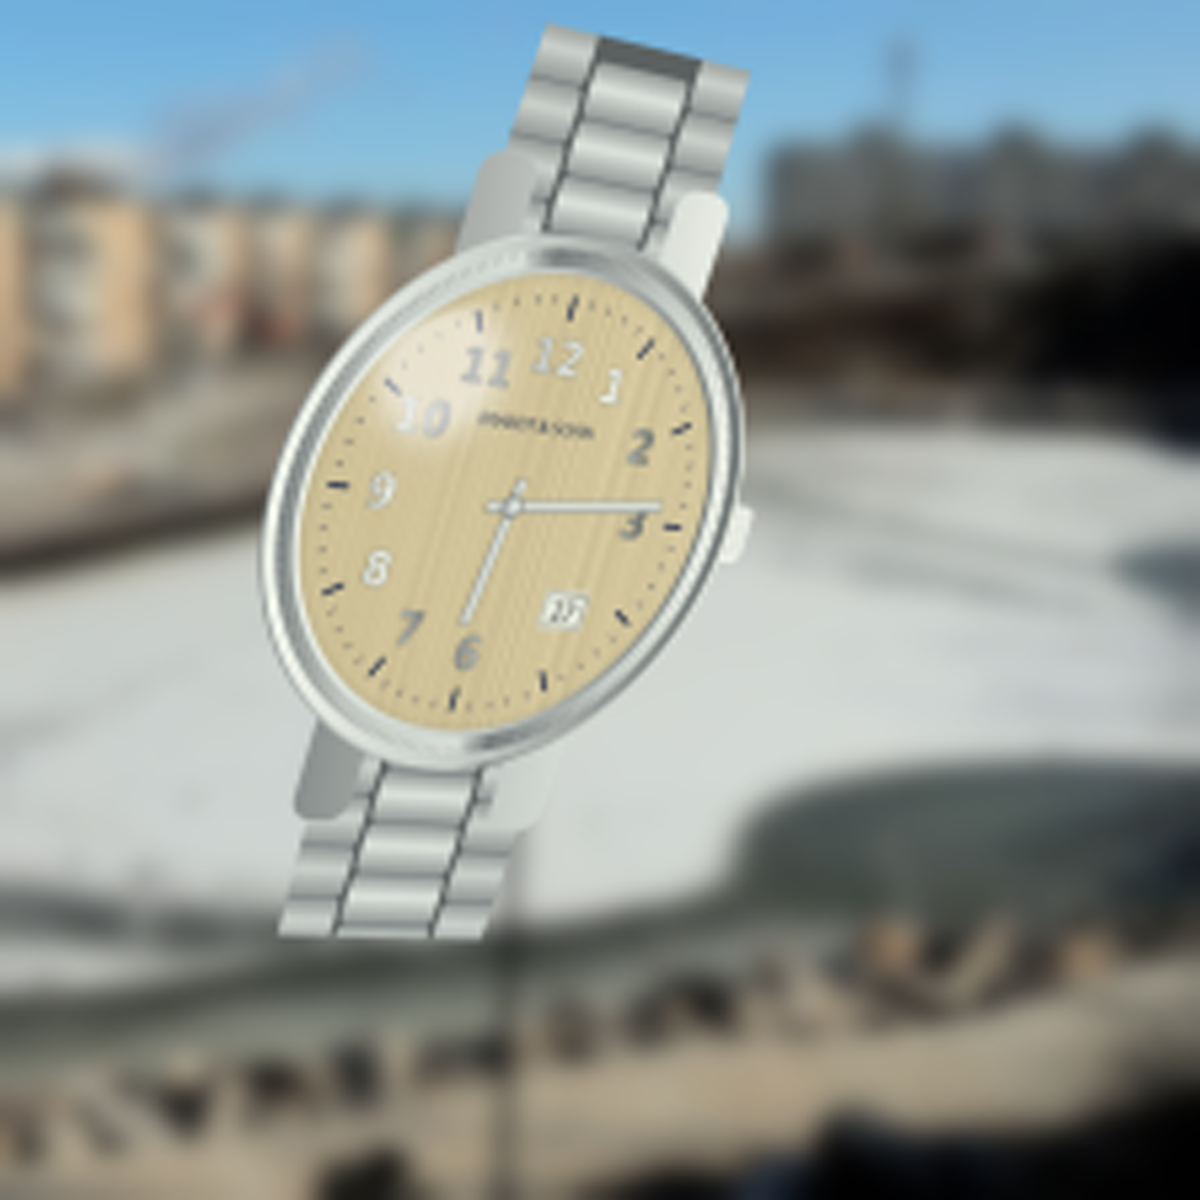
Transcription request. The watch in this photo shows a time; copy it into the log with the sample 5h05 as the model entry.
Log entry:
6h14
